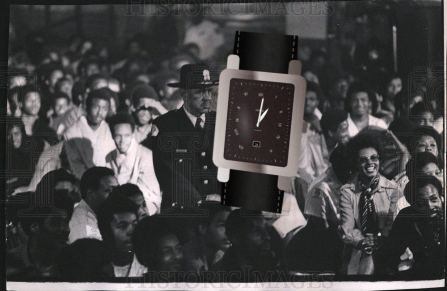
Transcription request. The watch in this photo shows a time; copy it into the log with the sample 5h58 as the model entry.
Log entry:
1h01
